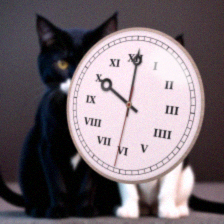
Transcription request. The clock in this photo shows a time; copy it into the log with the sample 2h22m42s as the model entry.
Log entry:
10h00m31s
